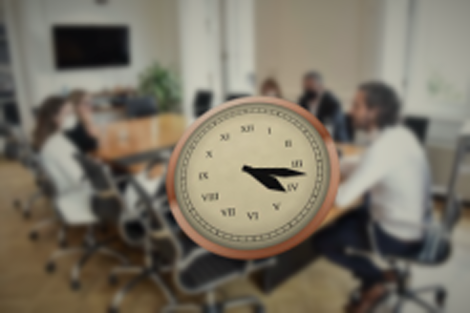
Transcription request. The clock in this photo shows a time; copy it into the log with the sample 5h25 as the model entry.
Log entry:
4h17
